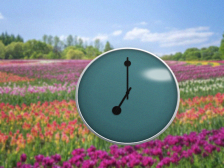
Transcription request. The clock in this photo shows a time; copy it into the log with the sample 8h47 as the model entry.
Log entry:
7h00
